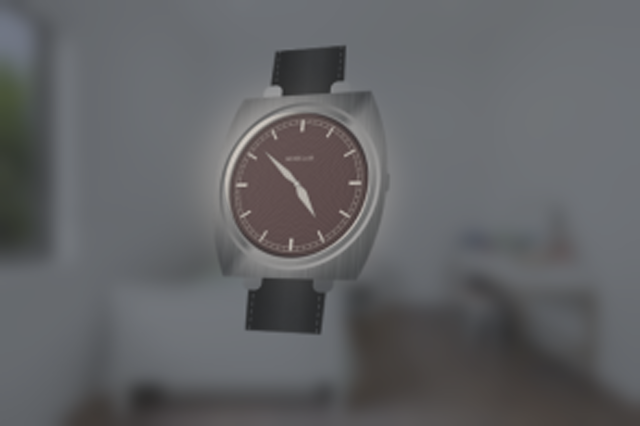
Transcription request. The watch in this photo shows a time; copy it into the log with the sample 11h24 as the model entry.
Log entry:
4h52
